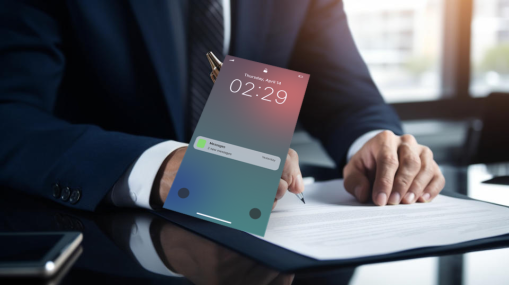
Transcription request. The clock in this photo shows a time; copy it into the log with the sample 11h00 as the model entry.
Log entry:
2h29
